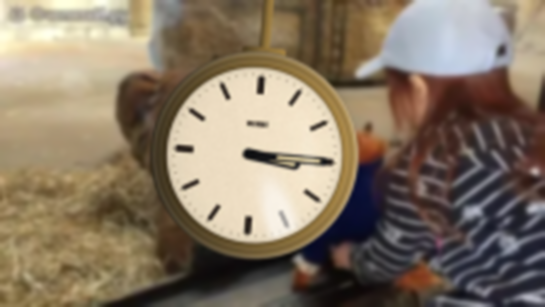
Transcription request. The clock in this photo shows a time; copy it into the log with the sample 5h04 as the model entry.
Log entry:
3h15
